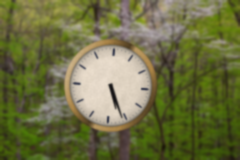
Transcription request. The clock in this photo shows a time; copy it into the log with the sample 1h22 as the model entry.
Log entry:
5h26
